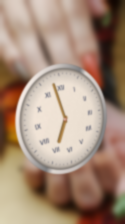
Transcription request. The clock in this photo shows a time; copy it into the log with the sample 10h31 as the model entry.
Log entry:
6h58
